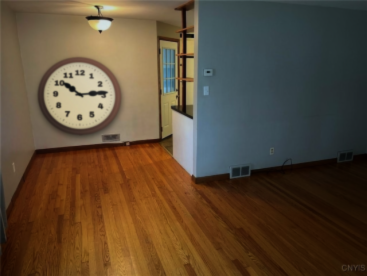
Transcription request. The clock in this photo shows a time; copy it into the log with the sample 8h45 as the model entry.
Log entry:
10h14
